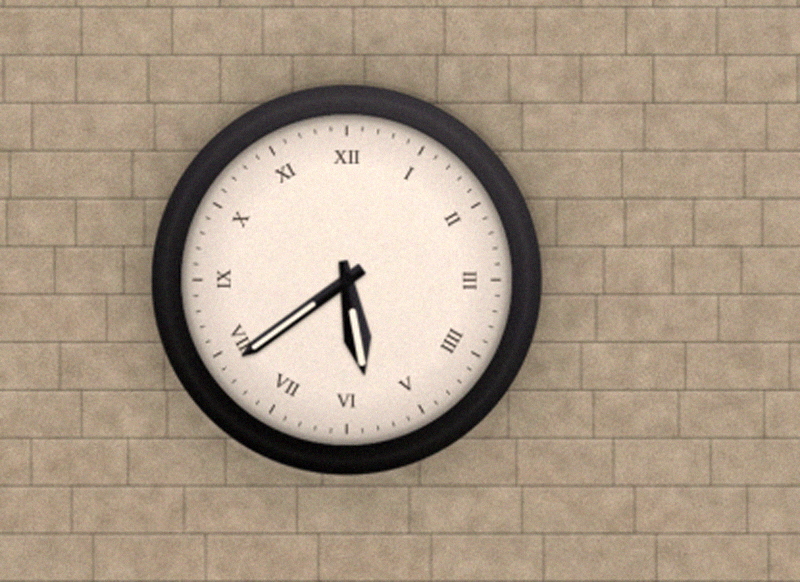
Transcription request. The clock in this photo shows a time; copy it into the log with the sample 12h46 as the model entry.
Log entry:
5h39
